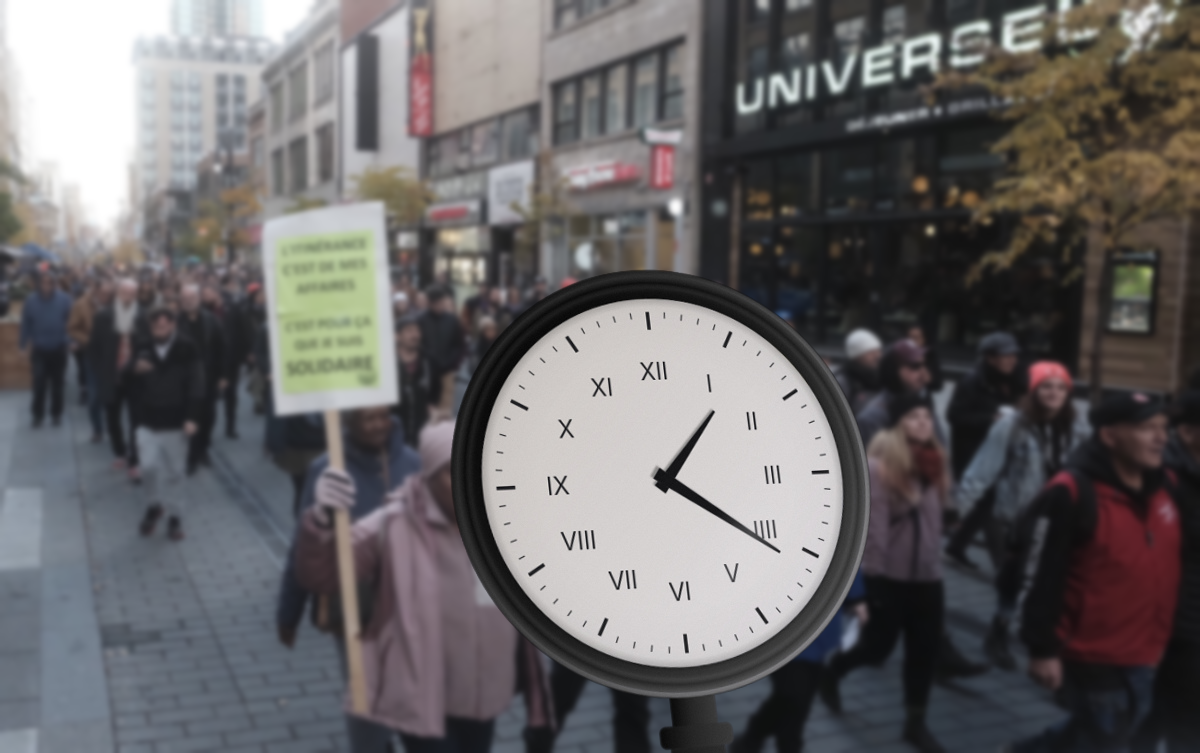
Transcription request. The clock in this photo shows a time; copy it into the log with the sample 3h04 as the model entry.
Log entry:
1h21
